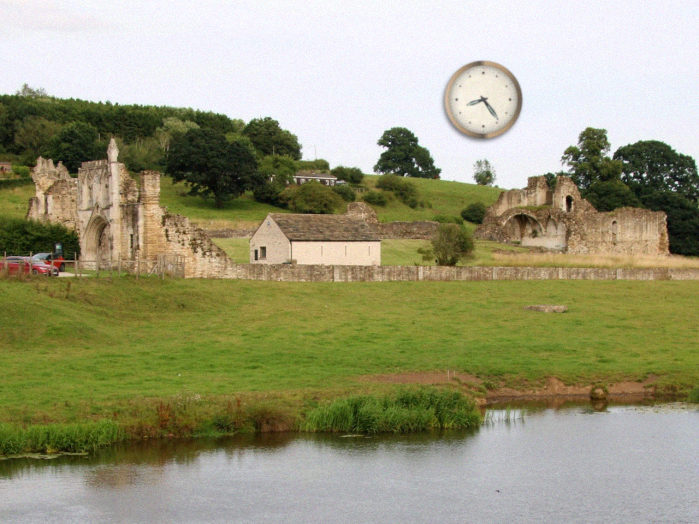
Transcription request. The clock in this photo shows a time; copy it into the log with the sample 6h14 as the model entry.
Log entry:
8h24
